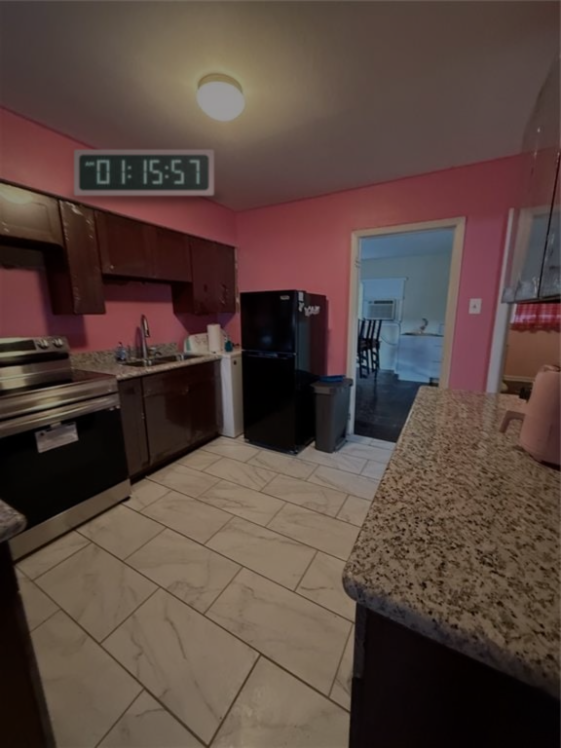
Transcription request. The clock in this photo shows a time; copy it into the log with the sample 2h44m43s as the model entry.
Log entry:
1h15m57s
